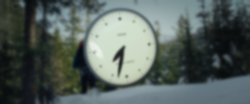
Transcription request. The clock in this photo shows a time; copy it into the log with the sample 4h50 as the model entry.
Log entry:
7h33
